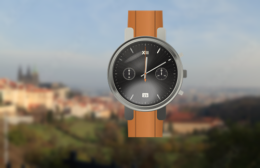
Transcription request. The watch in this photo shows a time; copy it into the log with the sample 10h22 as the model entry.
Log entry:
12h10
